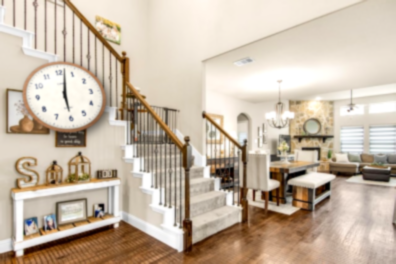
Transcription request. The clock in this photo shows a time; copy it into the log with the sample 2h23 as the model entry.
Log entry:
6h02
